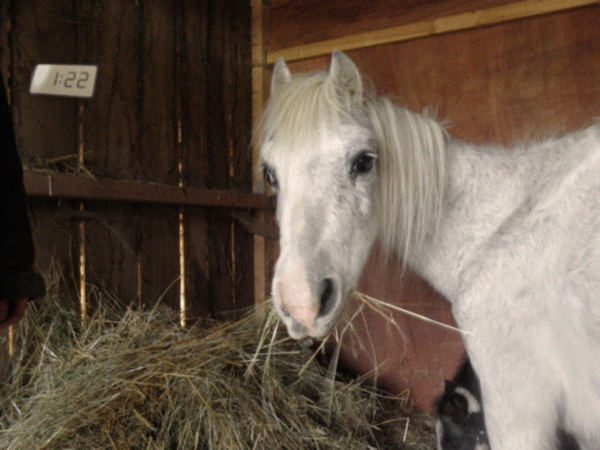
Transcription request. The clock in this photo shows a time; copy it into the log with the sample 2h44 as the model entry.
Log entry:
1h22
